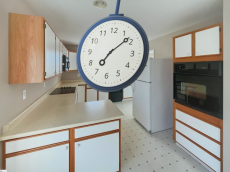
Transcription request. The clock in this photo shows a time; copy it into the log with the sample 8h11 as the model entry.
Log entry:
7h08
